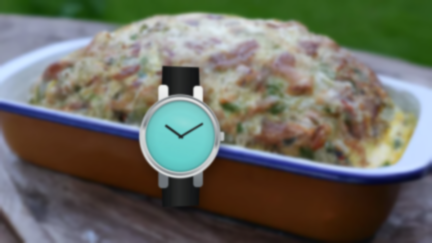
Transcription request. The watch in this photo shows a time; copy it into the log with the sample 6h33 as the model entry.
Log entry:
10h10
